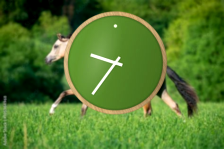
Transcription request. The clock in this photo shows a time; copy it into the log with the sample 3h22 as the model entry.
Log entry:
9h36
